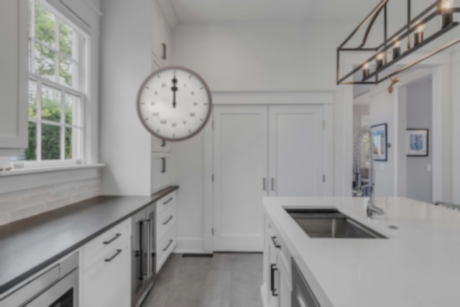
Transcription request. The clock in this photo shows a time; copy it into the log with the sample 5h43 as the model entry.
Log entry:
12h00
